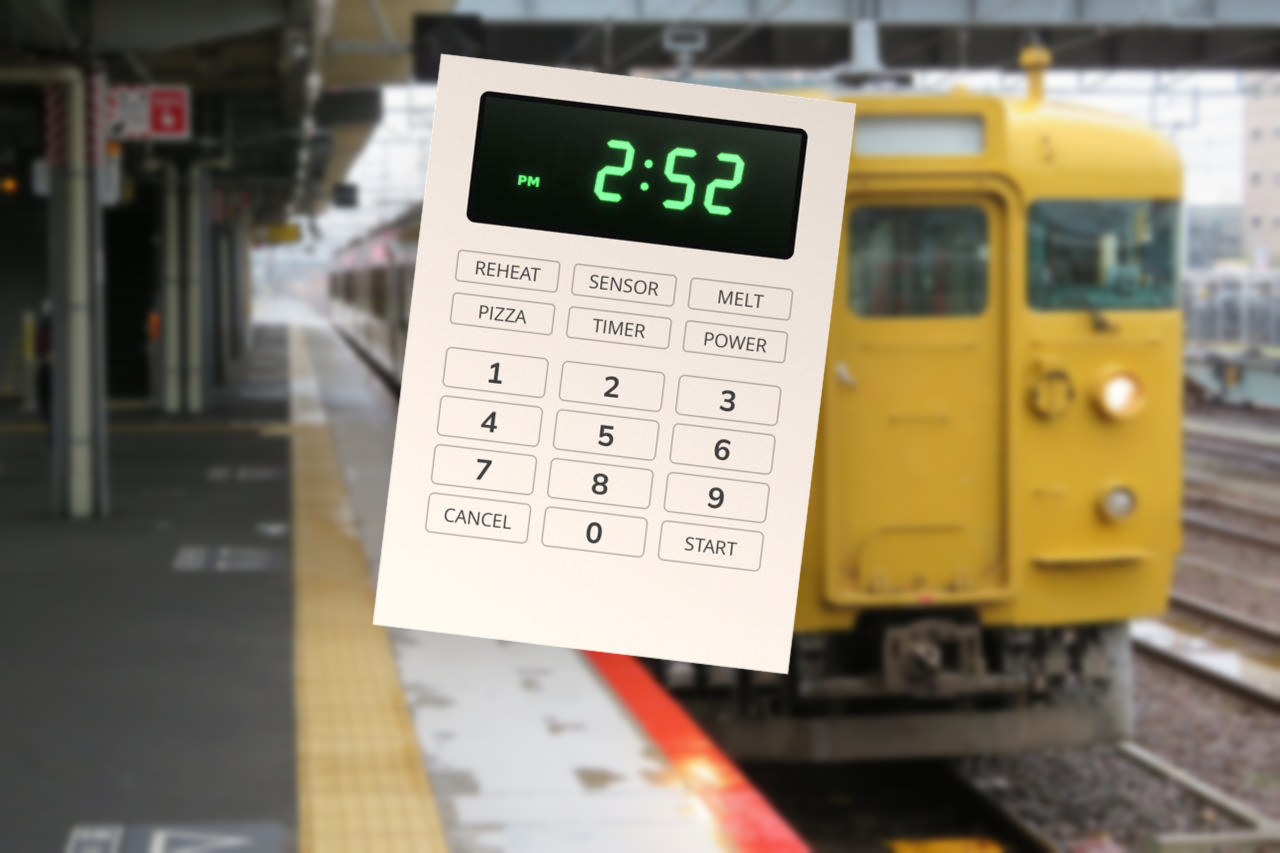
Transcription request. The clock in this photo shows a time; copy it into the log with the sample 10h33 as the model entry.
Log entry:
2h52
